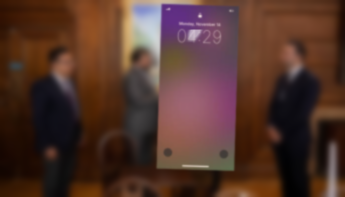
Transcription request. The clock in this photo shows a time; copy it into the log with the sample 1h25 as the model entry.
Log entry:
4h29
